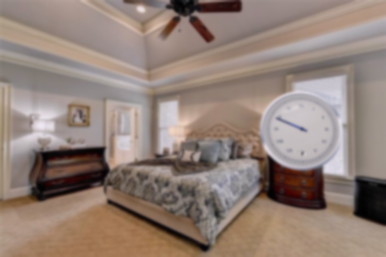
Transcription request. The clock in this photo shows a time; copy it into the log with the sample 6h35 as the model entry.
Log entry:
9h49
